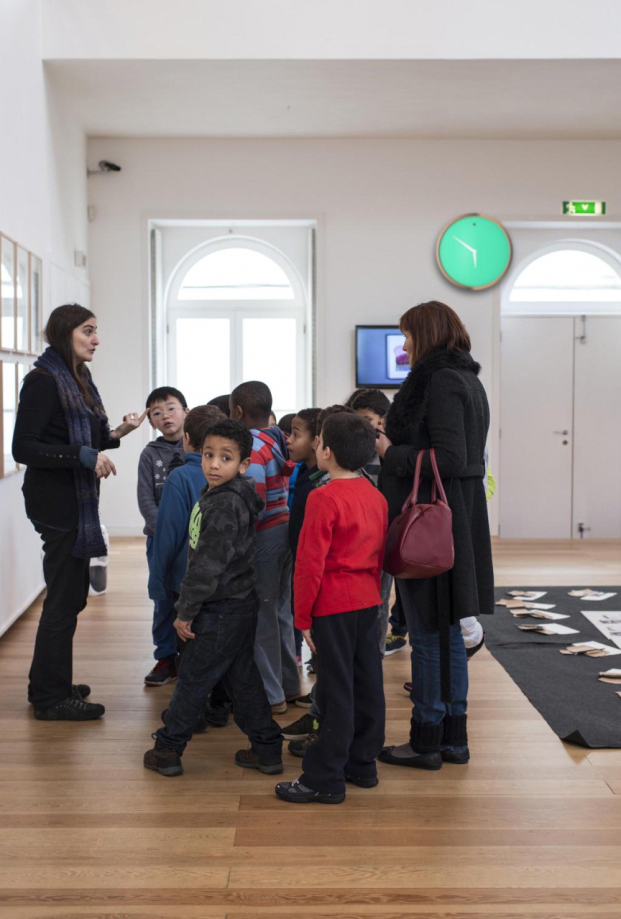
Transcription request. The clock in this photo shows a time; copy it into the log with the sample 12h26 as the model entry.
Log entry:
5h51
